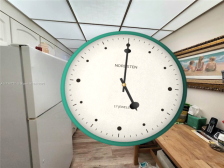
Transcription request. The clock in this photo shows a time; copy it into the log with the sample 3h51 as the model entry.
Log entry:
5h00
